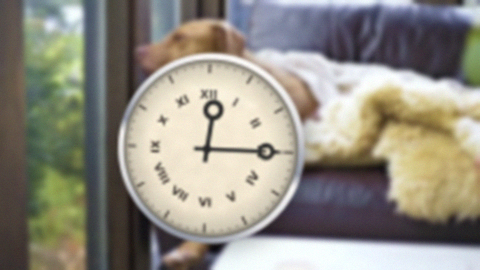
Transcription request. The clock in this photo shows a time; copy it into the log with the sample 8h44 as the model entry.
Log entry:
12h15
